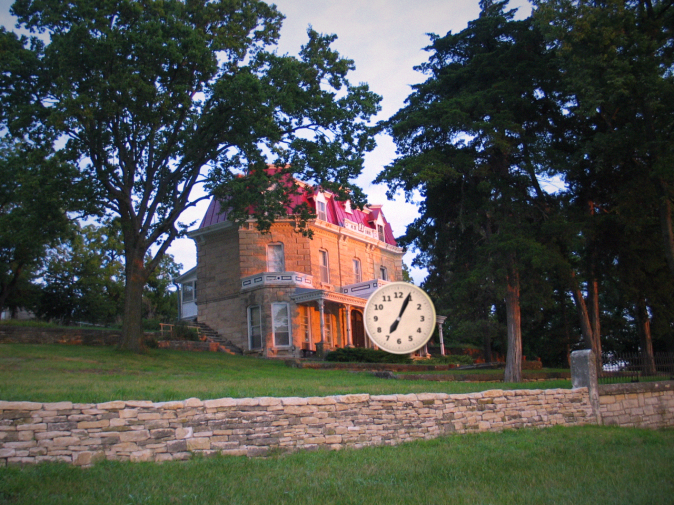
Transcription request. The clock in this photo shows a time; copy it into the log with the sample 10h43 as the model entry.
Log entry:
7h04
